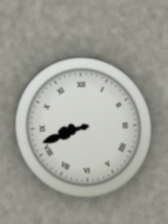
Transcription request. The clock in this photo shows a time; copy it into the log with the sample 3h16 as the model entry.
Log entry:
8h42
